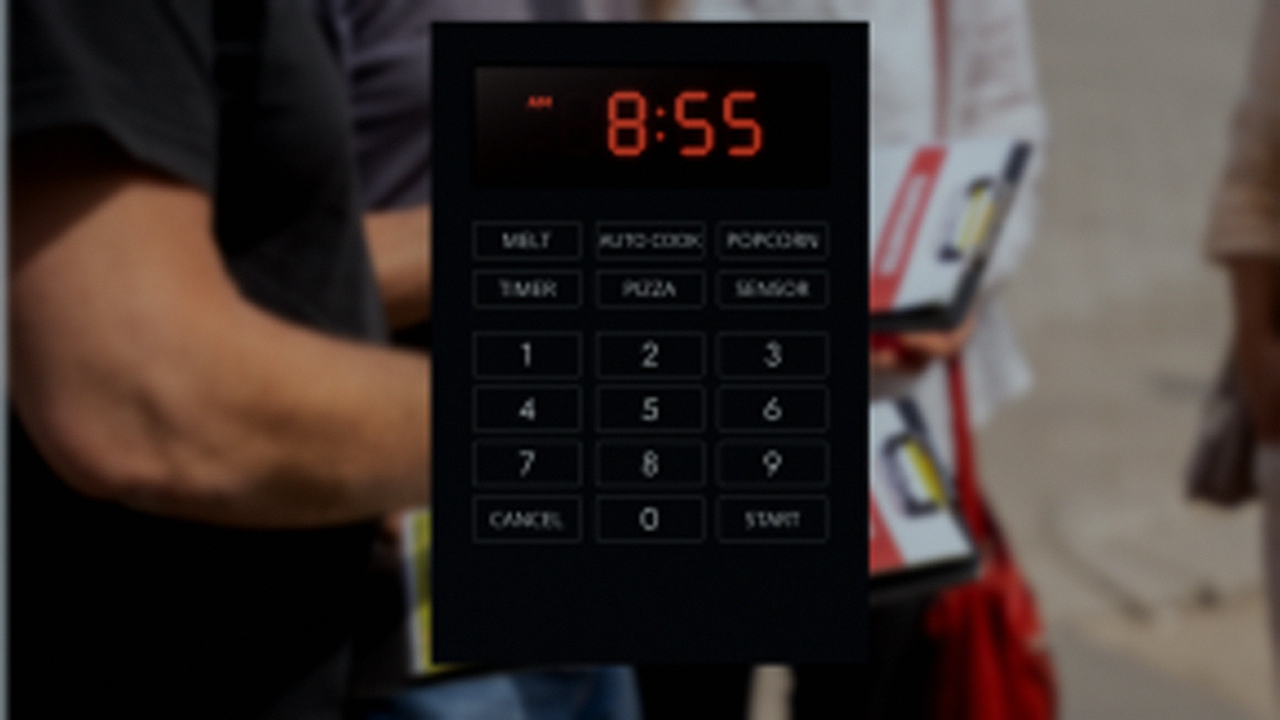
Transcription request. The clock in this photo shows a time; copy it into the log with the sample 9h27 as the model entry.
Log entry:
8h55
